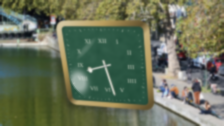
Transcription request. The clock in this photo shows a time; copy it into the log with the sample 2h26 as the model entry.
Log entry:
8h28
